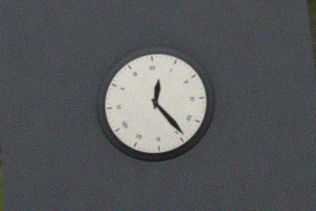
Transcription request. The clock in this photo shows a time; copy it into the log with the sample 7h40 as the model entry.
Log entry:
12h24
